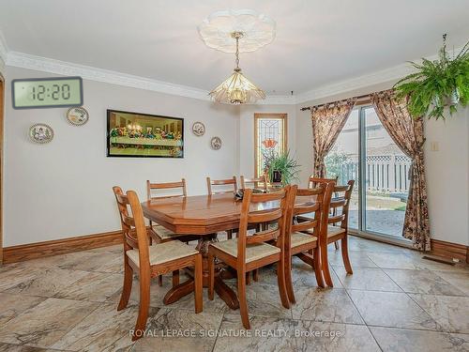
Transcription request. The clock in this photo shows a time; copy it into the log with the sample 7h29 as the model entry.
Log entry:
12h20
